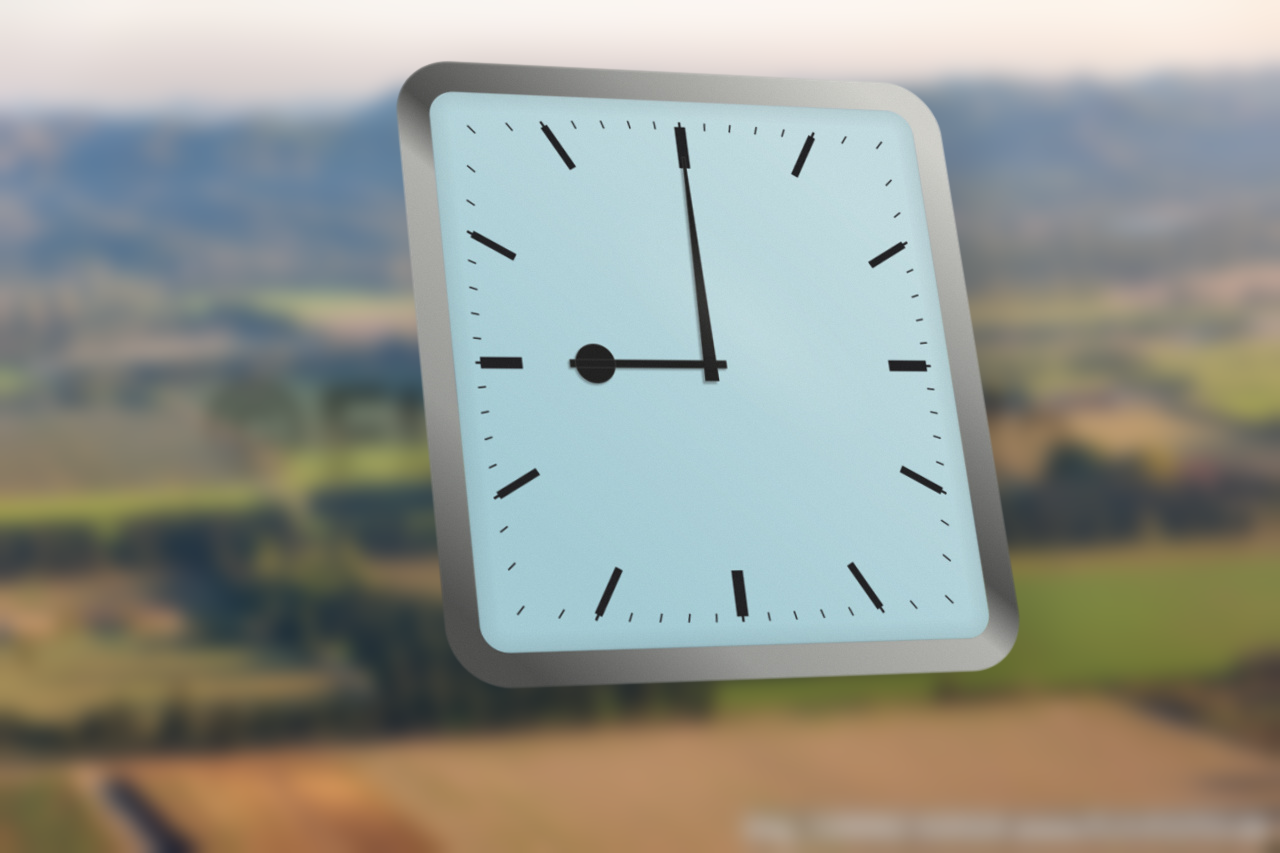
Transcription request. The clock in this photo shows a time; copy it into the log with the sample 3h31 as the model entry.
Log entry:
9h00
